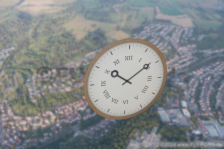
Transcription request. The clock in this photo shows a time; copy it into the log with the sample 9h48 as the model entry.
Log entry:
10h09
